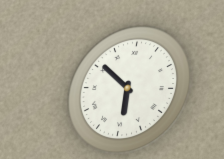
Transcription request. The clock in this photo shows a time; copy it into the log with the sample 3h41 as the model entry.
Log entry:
5h51
